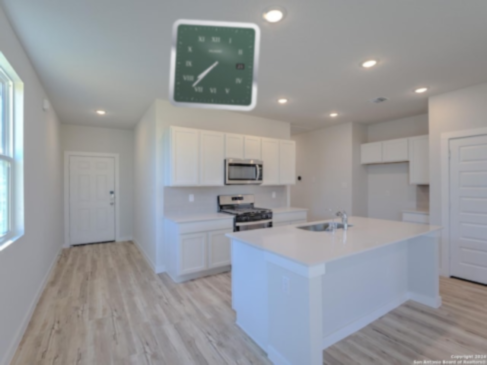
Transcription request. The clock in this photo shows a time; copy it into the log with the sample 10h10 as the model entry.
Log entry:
7h37
